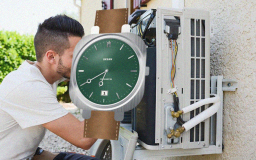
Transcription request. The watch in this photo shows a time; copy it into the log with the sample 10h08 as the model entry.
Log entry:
6h40
